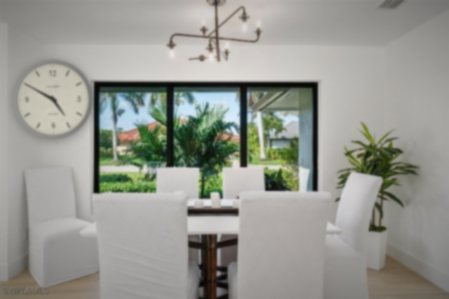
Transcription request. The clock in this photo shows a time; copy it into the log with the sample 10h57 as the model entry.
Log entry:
4h50
